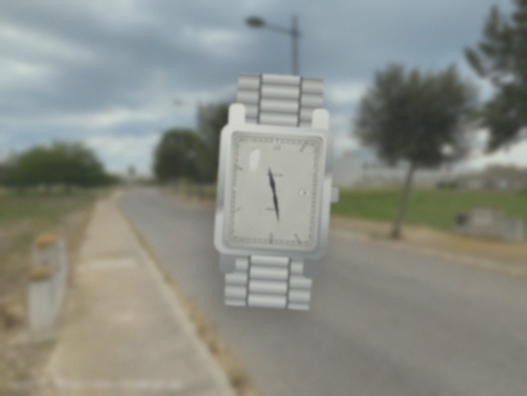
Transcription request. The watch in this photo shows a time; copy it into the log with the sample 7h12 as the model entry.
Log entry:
11h28
